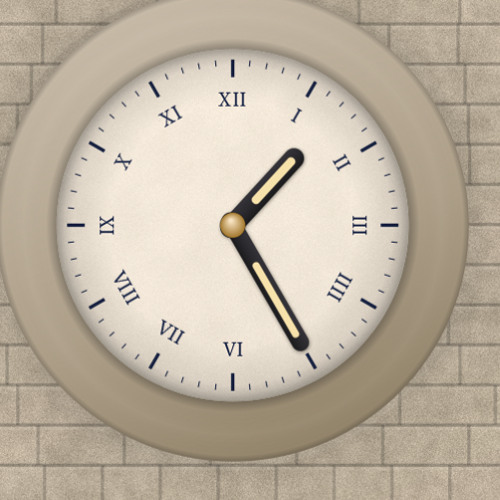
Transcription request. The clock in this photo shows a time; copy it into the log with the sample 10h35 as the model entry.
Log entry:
1h25
